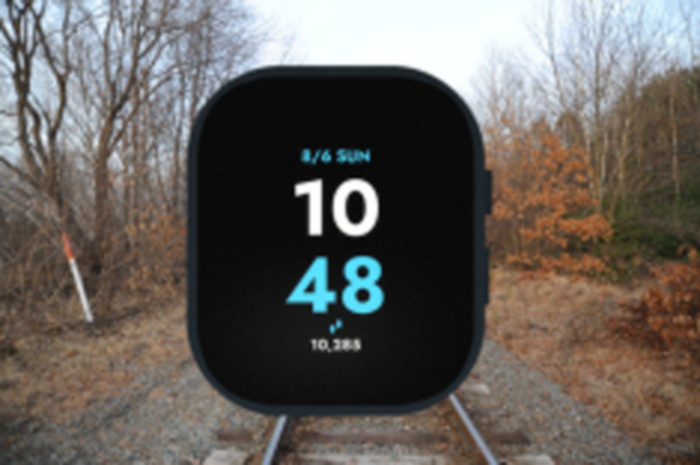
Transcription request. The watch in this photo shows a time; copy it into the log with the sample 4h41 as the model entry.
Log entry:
10h48
